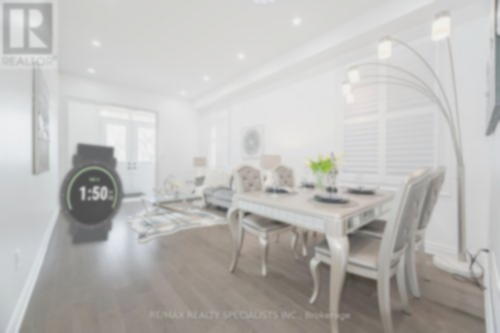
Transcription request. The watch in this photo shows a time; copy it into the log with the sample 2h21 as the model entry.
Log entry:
1h50
